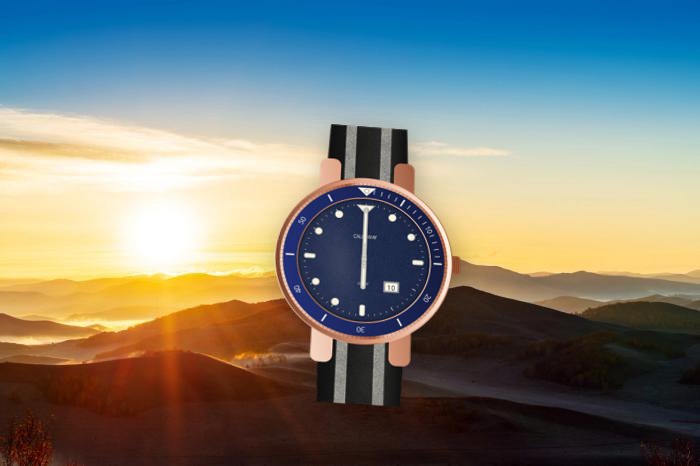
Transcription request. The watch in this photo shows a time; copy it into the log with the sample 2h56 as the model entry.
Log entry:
6h00
